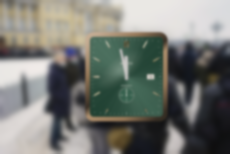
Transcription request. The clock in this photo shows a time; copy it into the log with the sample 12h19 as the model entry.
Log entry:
11h58
